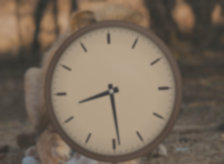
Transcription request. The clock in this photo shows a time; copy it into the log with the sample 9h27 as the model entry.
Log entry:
8h29
